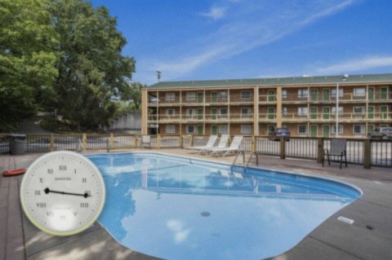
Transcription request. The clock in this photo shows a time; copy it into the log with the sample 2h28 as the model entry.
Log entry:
9h16
